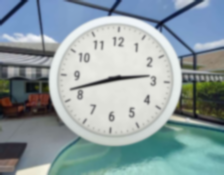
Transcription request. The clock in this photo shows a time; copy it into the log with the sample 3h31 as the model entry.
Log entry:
2h42
